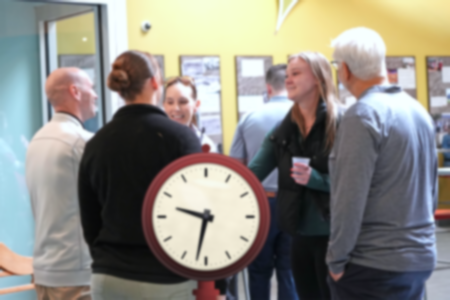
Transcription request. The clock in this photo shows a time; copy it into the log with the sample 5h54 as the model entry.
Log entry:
9h32
